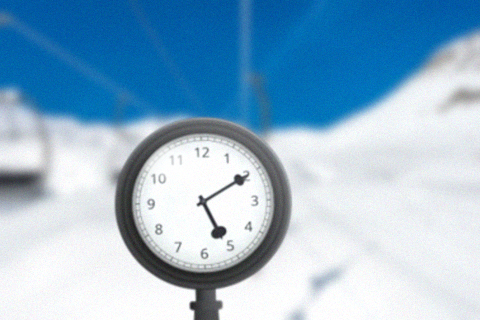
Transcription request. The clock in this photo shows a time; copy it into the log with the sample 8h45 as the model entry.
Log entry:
5h10
